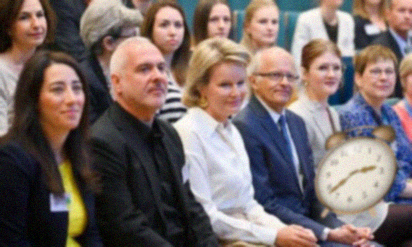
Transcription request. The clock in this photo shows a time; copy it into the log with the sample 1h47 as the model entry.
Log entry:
2h38
